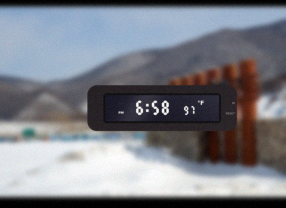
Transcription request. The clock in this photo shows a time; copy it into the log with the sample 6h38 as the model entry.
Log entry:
6h58
